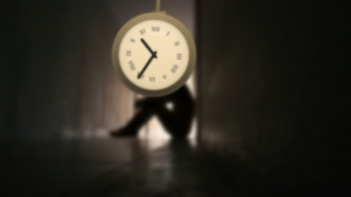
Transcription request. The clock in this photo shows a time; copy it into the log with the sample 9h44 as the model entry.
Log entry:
10h35
